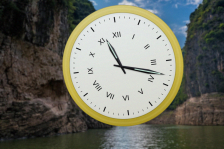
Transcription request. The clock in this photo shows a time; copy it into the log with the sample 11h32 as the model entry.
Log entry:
11h18
